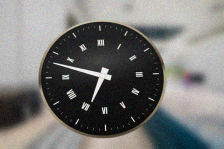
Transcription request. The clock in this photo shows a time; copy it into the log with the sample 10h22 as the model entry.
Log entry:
6h48
